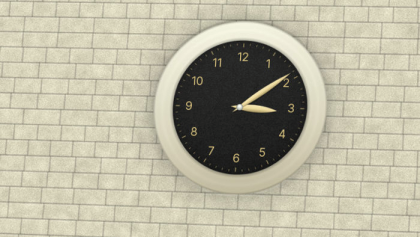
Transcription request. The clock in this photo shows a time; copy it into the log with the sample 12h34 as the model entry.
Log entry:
3h09
